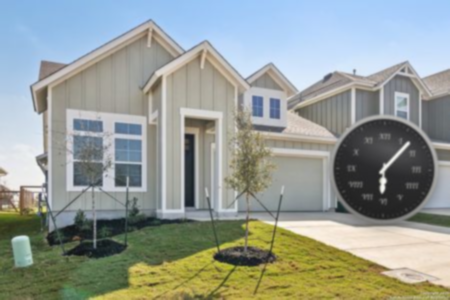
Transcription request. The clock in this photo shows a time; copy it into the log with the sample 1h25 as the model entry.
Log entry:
6h07
